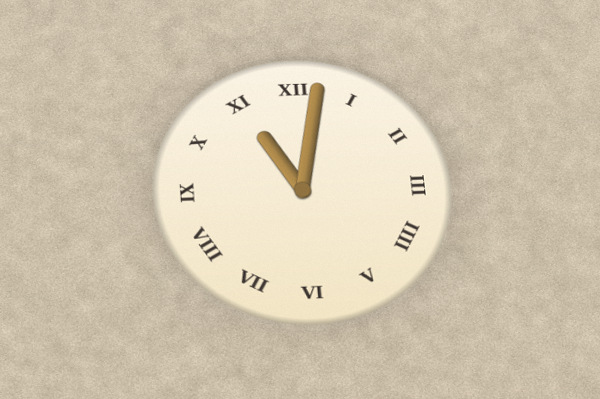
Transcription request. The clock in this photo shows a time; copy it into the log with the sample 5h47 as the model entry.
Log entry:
11h02
